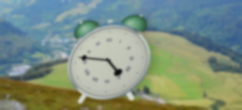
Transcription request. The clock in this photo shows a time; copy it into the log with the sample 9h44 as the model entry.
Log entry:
4h47
